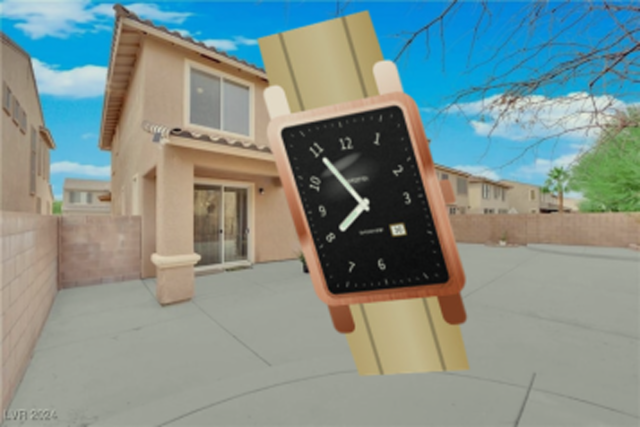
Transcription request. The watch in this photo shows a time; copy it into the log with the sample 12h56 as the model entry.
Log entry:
7h55
